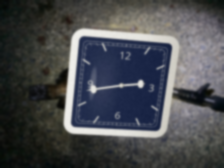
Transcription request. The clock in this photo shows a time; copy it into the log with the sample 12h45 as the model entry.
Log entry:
2h43
